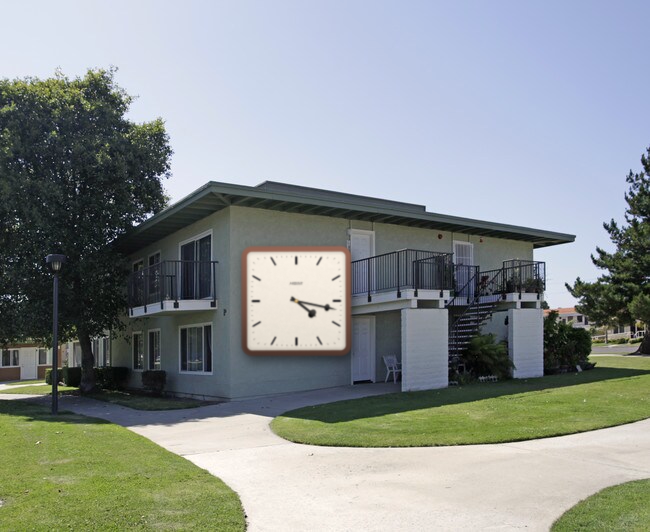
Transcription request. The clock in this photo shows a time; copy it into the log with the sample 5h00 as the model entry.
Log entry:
4h17
